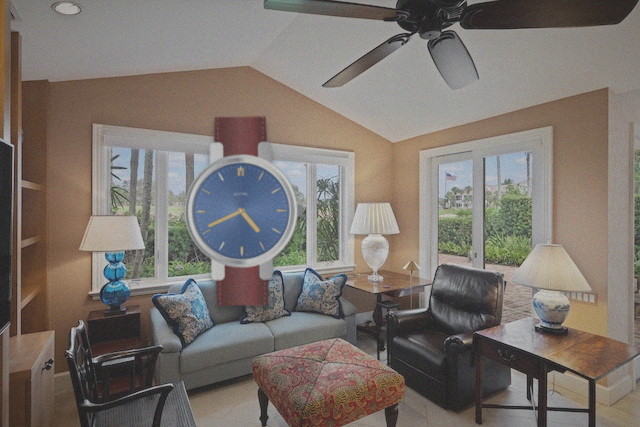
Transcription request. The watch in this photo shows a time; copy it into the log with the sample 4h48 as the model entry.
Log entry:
4h41
